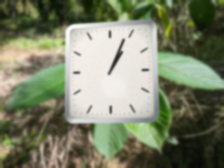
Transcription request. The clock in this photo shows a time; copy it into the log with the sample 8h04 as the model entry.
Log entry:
1h04
